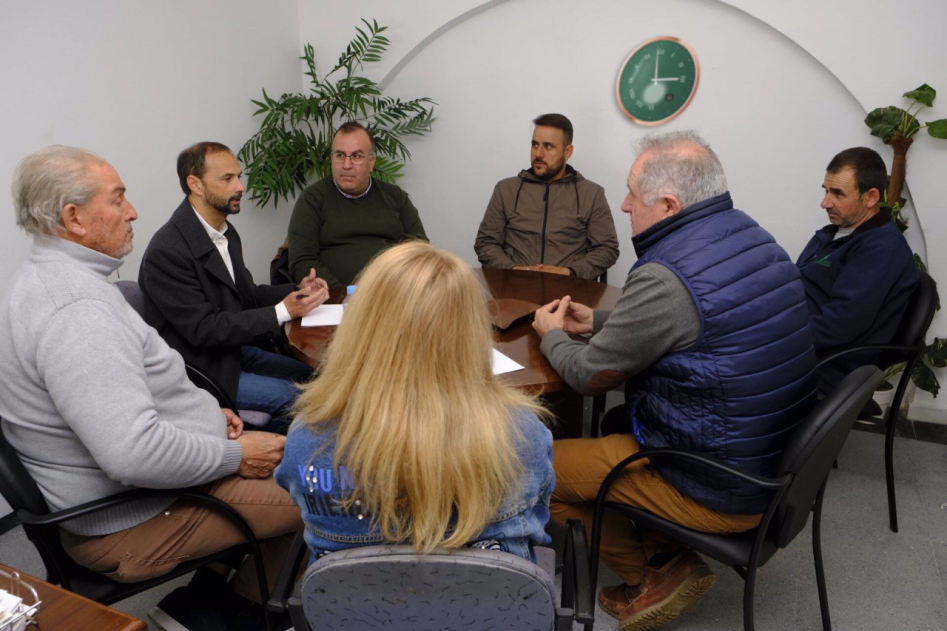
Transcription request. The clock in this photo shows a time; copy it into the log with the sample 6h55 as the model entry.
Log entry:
2h59
